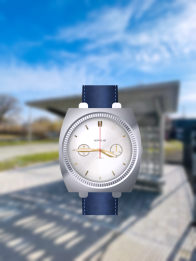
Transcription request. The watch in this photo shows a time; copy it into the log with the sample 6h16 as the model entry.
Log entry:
3h45
